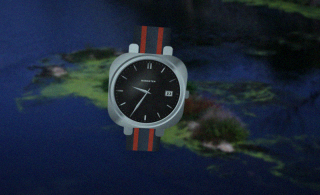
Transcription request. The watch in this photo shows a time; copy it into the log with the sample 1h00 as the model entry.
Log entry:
9h35
